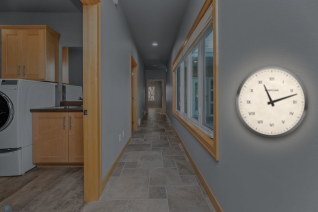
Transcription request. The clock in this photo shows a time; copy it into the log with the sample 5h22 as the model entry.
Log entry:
11h12
